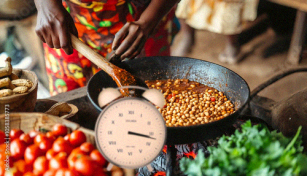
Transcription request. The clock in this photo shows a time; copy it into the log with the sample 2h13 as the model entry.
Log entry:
3h17
